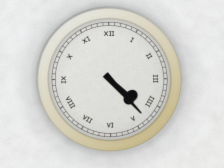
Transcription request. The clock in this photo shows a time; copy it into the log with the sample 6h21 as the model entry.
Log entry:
4h23
